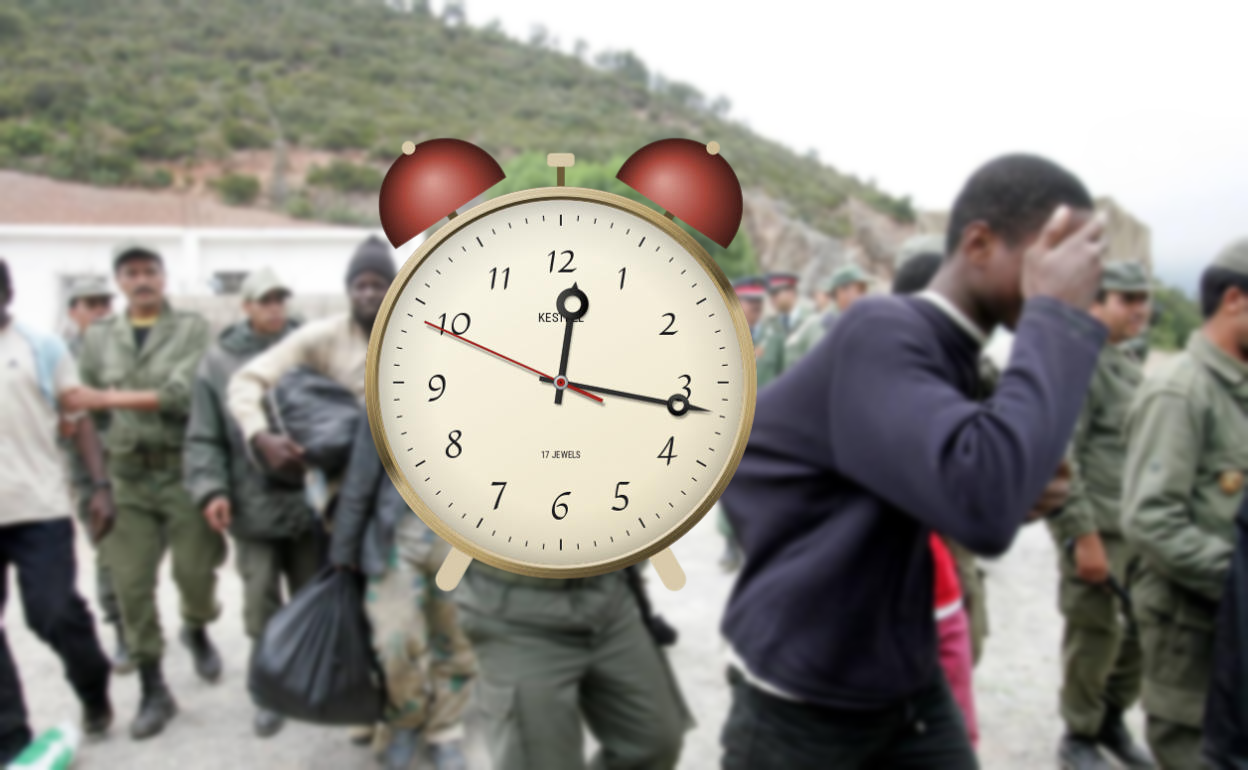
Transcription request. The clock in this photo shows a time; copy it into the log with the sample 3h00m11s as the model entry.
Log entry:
12h16m49s
